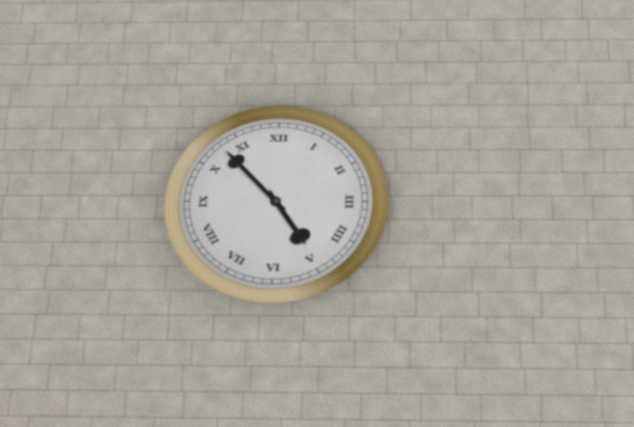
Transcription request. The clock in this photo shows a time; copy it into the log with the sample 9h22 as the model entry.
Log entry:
4h53
